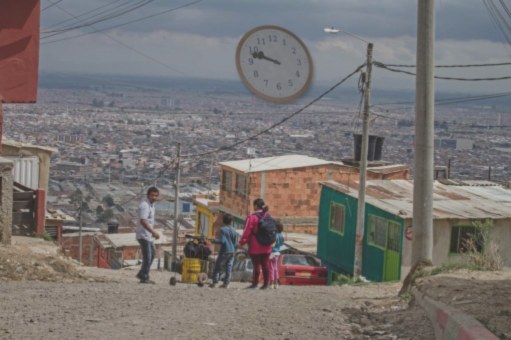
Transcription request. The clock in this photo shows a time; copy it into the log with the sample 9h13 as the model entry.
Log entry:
9h48
